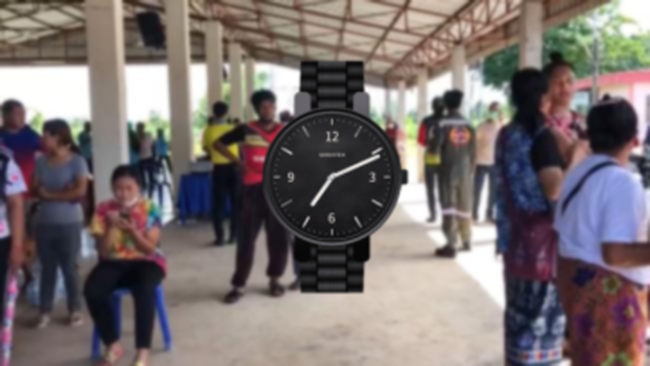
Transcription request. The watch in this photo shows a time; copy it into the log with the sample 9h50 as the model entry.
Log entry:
7h11
